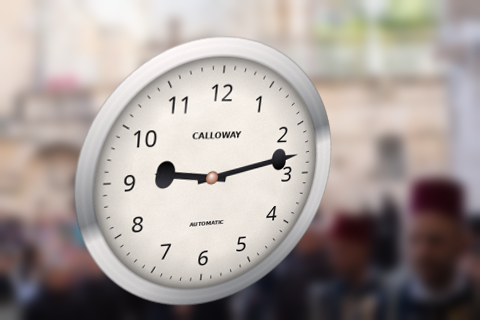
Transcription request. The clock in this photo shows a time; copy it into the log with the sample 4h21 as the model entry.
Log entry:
9h13
